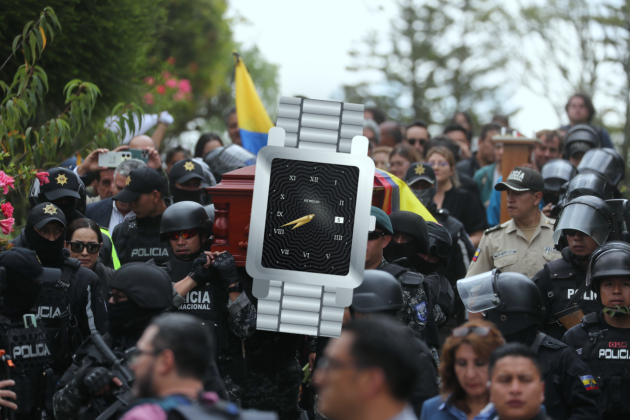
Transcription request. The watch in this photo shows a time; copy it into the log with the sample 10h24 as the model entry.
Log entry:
7h41
